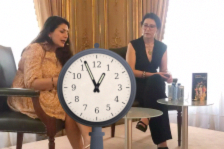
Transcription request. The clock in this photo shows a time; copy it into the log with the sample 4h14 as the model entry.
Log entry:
12h56
